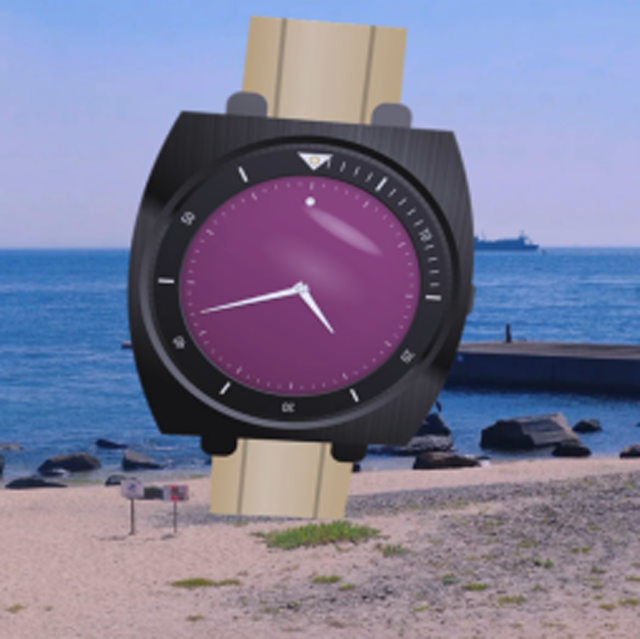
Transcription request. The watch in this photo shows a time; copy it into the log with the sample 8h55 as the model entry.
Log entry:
4h42
